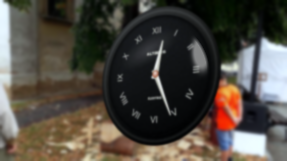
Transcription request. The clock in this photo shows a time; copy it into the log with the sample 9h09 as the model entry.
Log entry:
12h26
